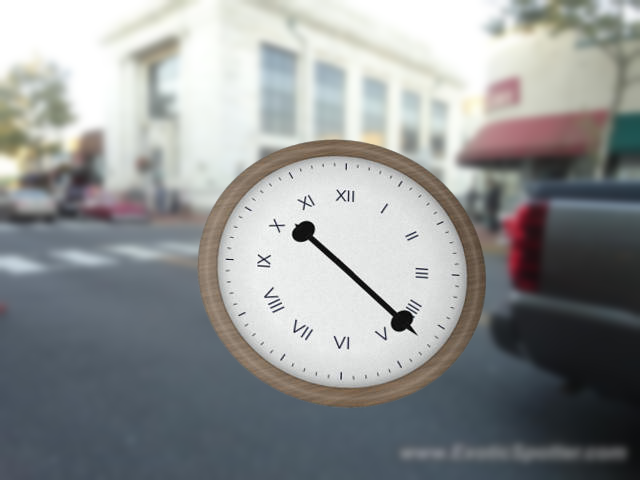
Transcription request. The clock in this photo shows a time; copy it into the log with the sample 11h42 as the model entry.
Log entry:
10h22
